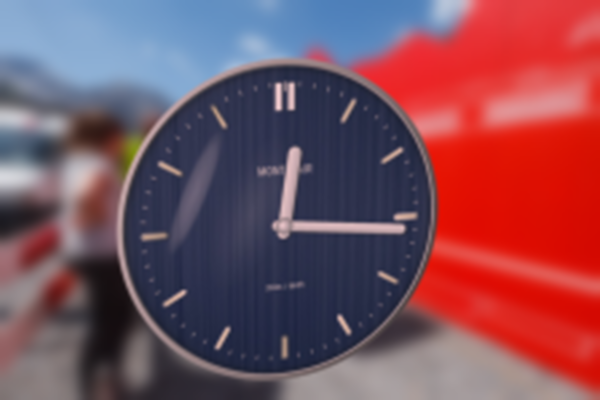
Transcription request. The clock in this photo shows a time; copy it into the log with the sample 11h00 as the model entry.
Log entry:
12h16
